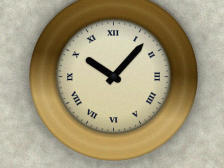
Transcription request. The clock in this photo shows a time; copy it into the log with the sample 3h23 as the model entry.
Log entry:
10h07
